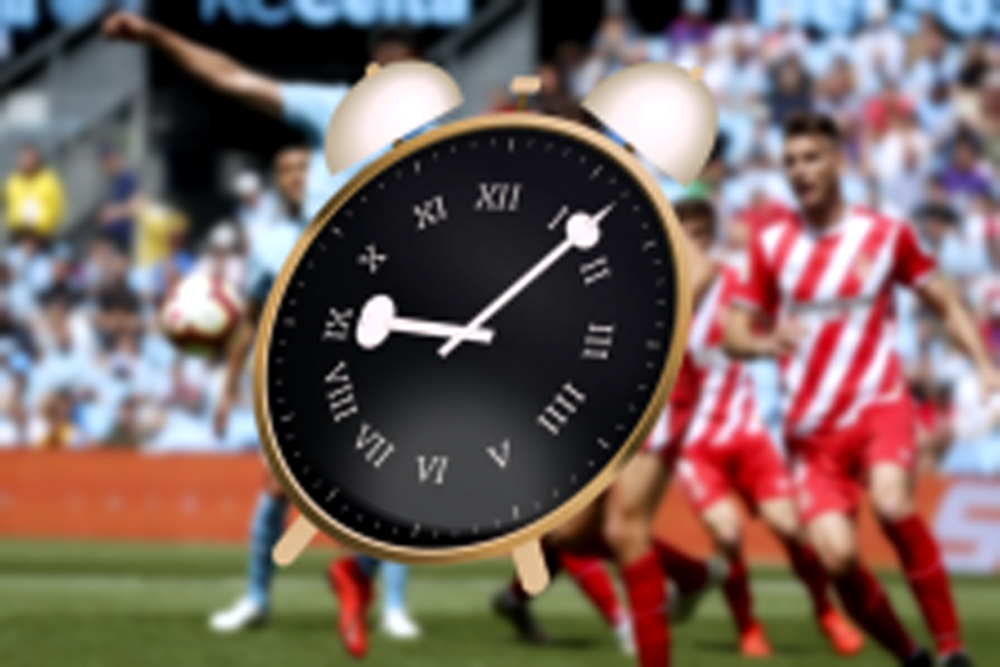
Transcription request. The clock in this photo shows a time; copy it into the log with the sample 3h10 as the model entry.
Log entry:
9h07
